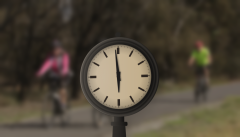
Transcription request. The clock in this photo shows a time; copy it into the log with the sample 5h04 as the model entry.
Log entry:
5h59
